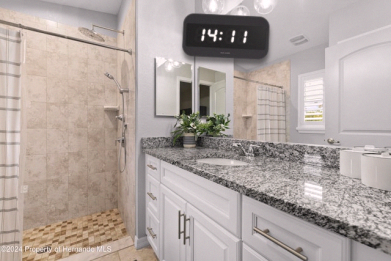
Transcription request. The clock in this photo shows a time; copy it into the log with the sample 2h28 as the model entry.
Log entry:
14h11
